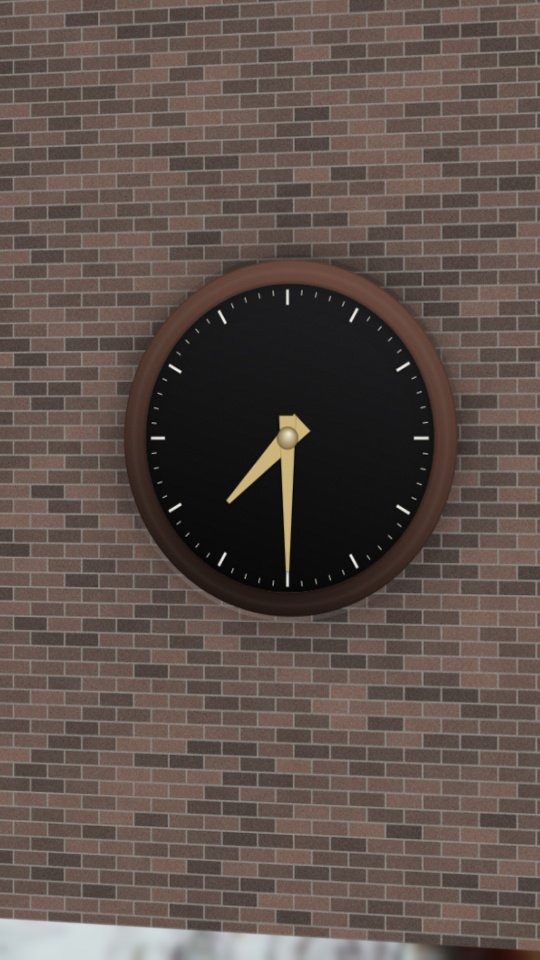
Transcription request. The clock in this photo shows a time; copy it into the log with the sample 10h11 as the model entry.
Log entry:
7h30
